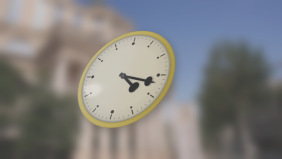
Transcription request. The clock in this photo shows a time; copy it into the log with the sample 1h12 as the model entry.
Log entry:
4h17
